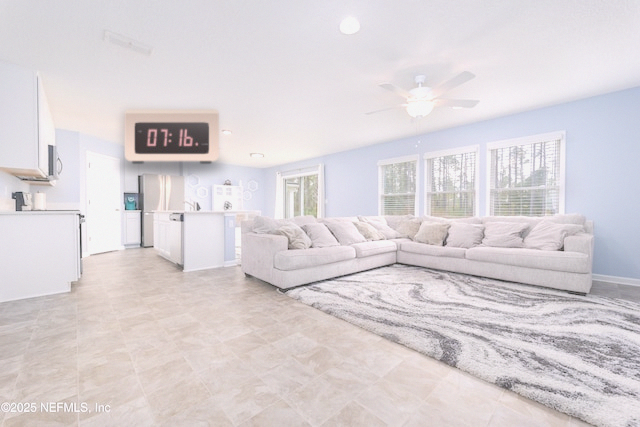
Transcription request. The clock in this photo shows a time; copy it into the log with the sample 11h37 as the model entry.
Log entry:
7h16
